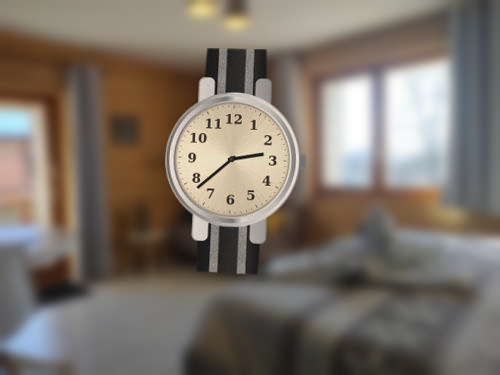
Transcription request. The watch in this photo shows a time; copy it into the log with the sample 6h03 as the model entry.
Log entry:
2h38
